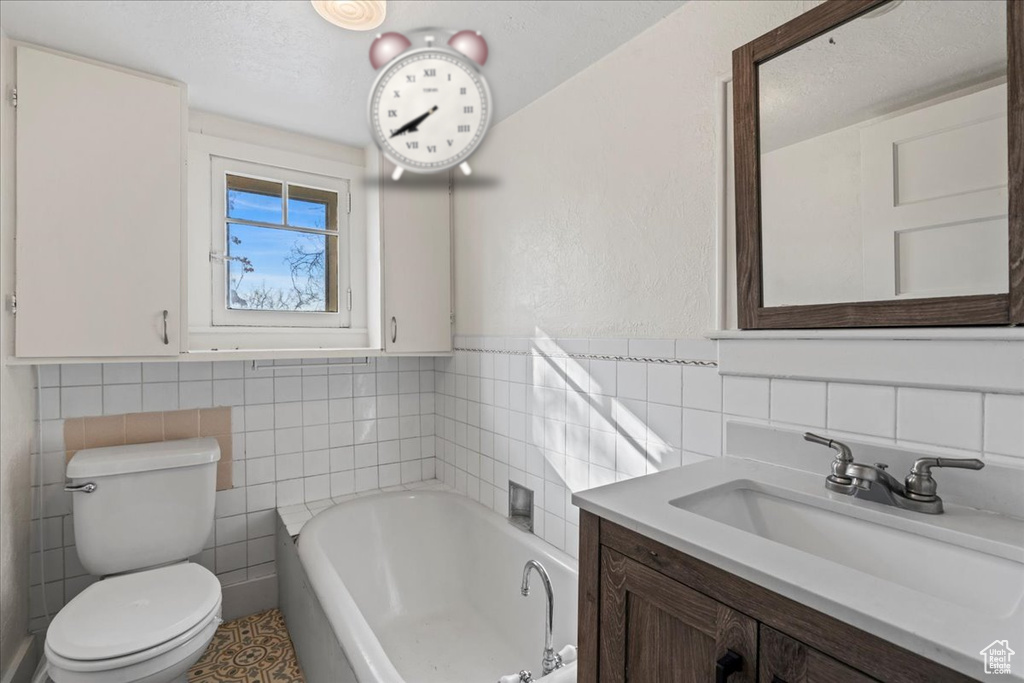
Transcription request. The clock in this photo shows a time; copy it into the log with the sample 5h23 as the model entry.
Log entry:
7h40
